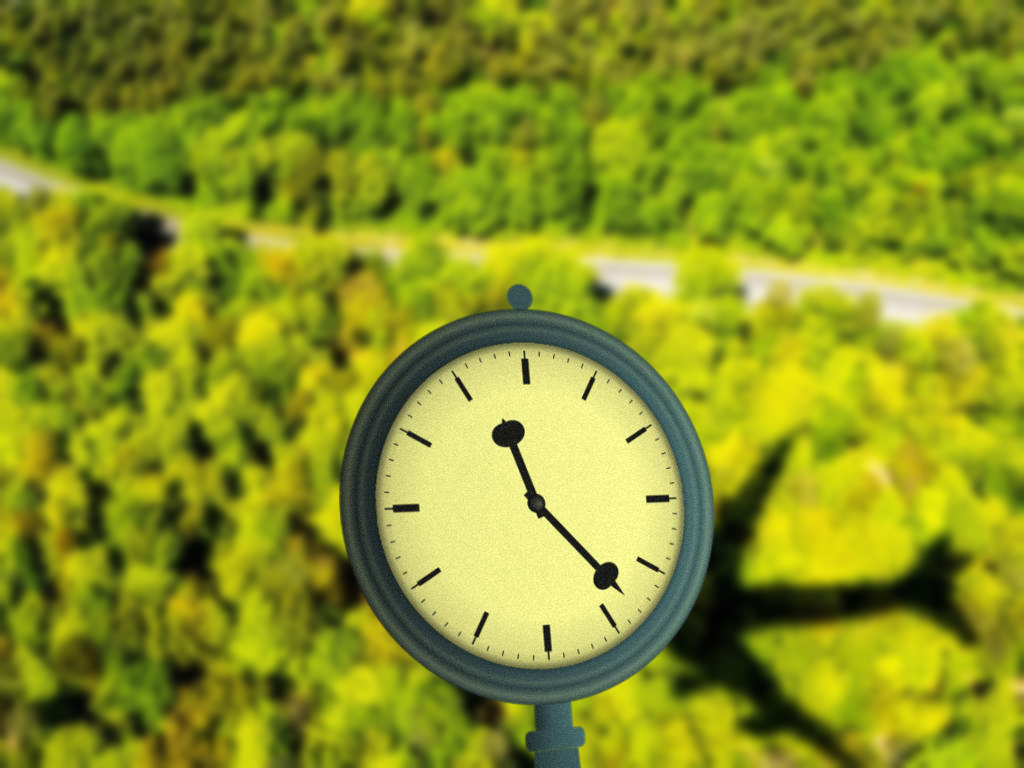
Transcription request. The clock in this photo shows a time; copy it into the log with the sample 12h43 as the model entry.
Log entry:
11h23
